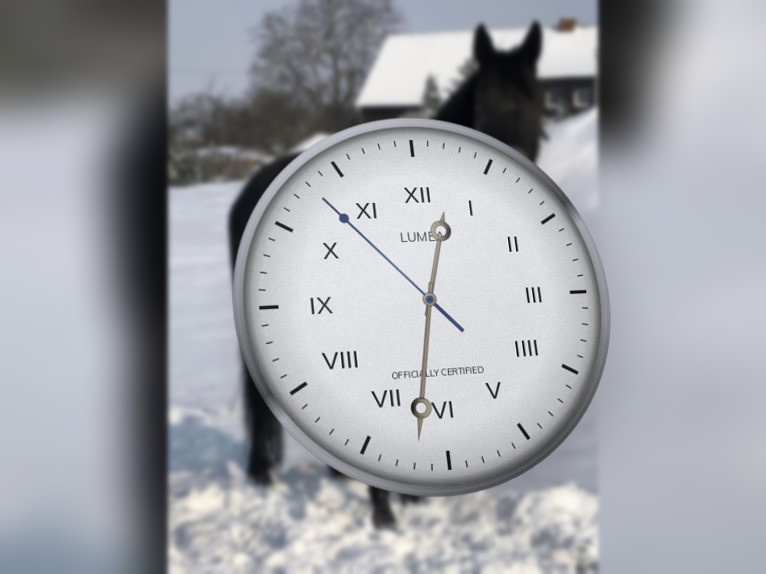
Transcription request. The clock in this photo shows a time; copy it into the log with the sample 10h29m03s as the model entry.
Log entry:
12h31m53s
